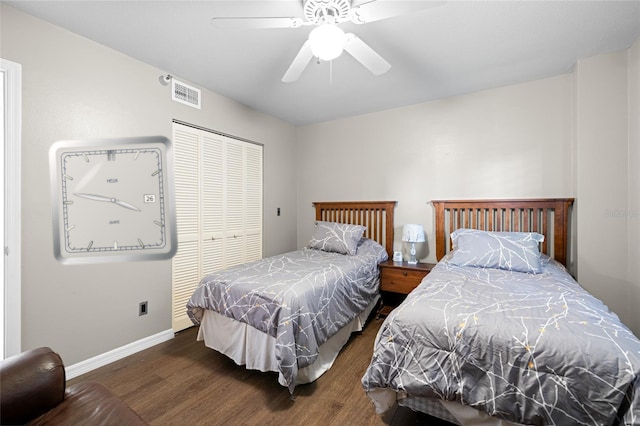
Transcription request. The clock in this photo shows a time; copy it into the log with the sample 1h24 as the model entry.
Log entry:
3h47
